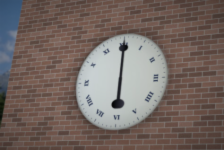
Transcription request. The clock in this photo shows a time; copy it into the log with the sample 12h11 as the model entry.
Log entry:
6h00
